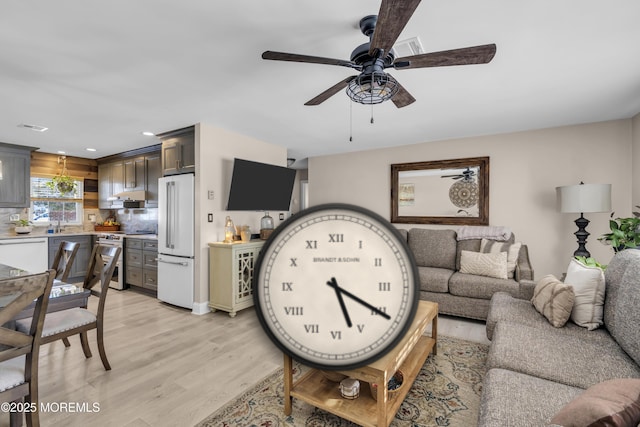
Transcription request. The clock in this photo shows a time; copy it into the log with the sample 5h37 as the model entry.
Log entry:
5h20
